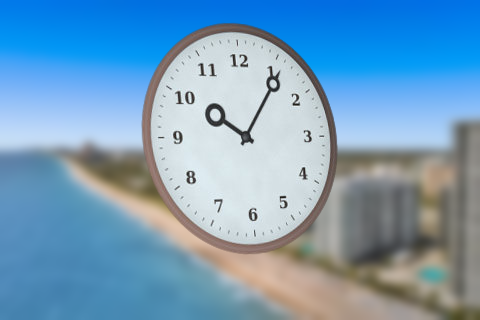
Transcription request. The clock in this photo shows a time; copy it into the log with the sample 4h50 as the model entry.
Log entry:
10h06
